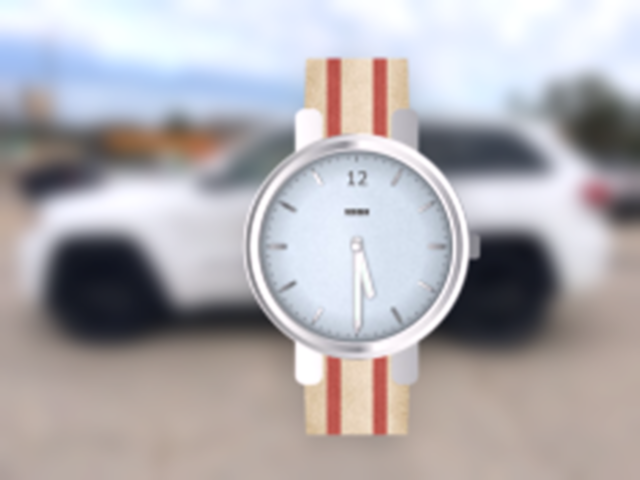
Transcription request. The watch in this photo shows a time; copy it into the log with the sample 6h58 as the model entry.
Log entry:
5h30
